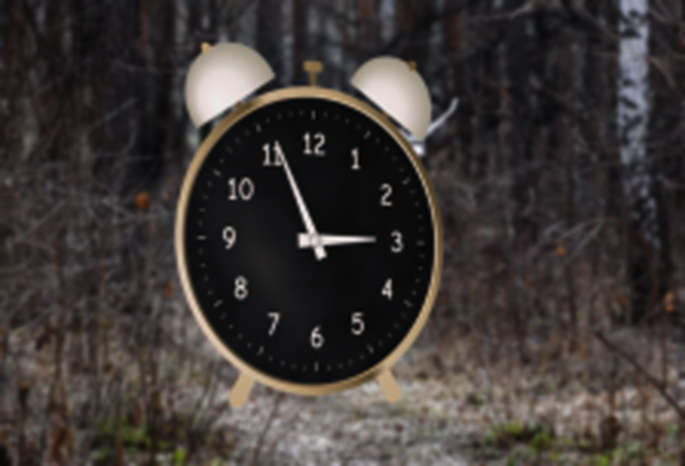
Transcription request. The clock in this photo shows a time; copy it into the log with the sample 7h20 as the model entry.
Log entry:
2h56
